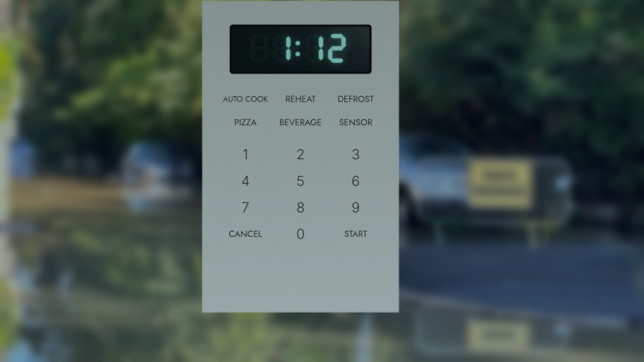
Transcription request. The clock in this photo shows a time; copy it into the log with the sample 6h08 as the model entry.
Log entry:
1h12
